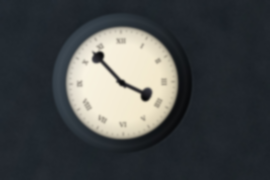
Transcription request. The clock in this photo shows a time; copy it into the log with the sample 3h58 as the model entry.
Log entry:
3h53
